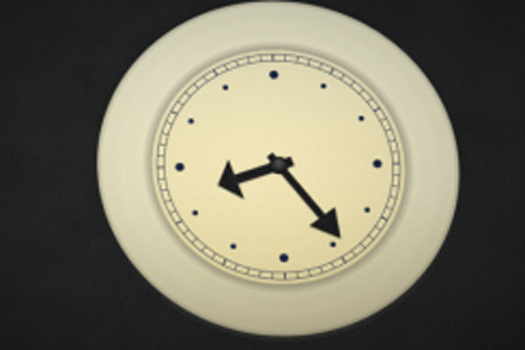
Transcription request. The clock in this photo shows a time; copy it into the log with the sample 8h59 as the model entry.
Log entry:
8h24
